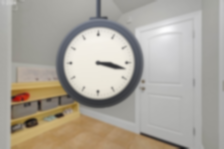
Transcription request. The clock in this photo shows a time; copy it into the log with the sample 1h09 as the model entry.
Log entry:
3h17
